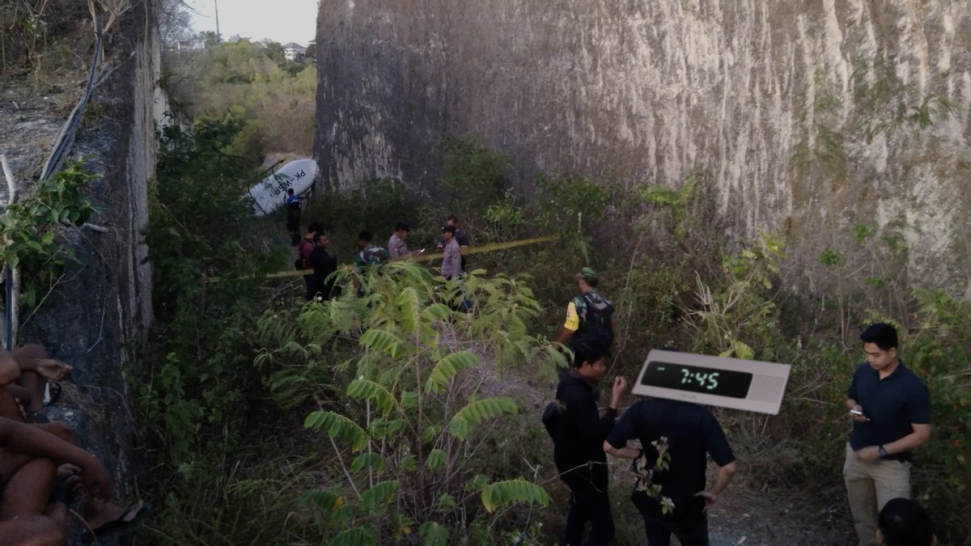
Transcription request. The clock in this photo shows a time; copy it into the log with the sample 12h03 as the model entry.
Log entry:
7h45
